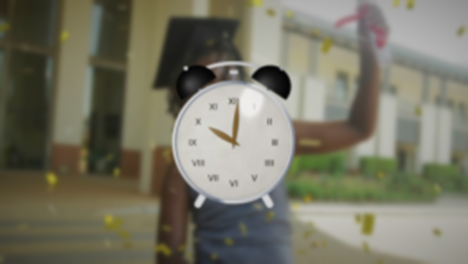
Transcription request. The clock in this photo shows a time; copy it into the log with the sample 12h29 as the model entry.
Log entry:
10h01
